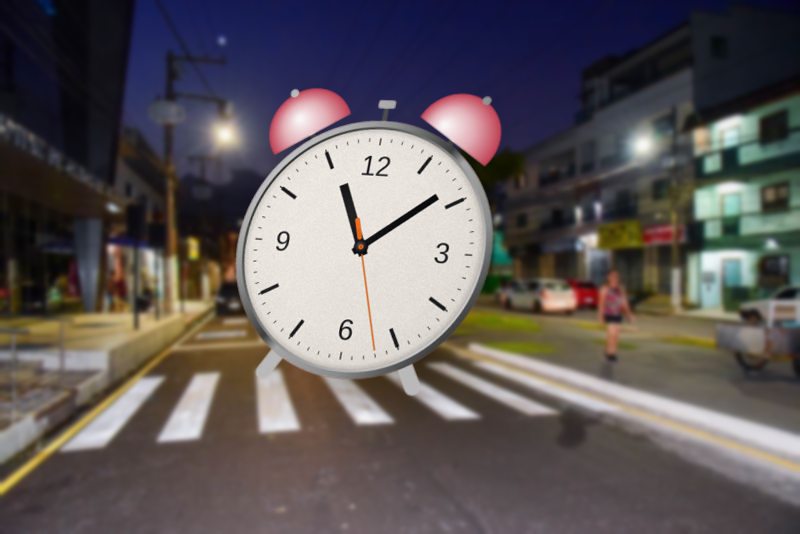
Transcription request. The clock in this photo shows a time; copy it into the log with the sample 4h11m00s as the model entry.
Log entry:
11h08m27s
